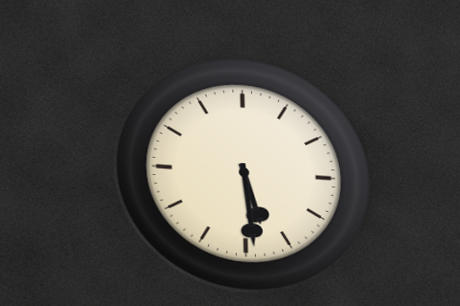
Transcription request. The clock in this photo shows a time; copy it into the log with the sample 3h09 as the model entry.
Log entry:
5h29
